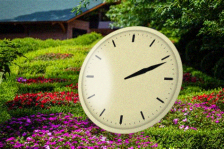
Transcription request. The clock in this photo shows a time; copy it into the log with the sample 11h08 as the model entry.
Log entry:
2h11
